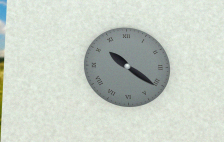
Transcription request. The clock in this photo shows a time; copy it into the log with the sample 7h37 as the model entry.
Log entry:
10h21
